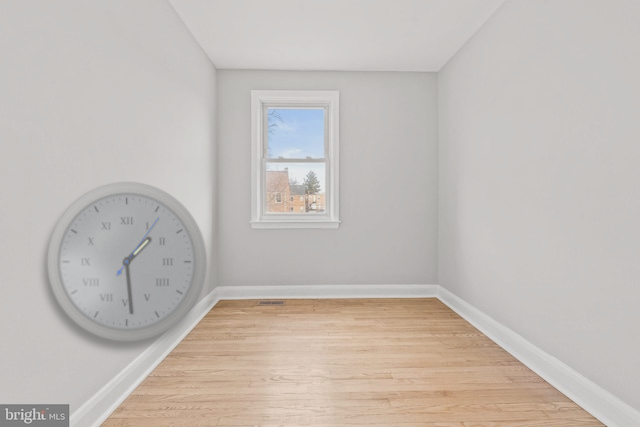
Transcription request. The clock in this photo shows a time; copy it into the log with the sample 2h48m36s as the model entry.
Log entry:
1h29m06s
